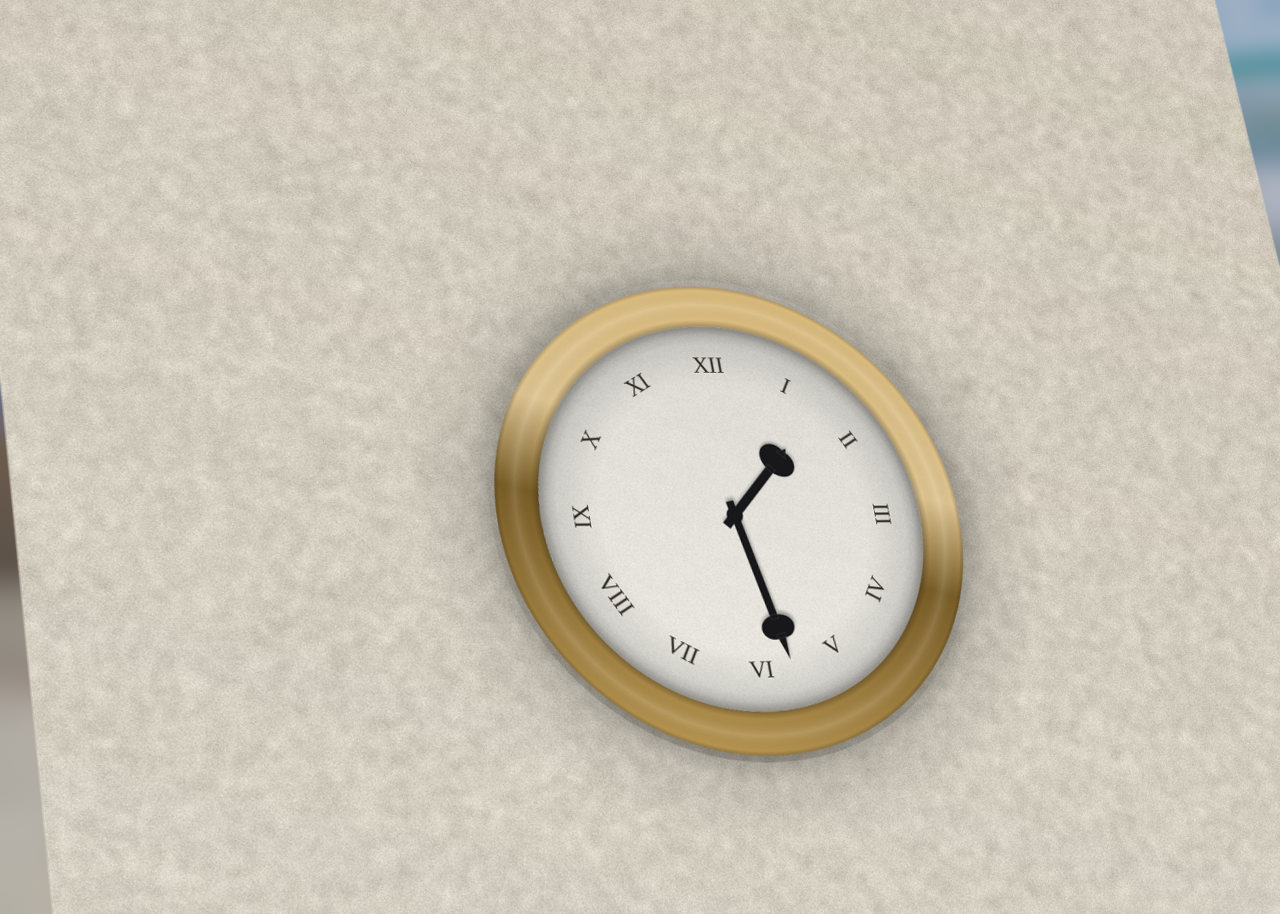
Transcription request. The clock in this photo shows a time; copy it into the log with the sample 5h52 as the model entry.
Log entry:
1h28
